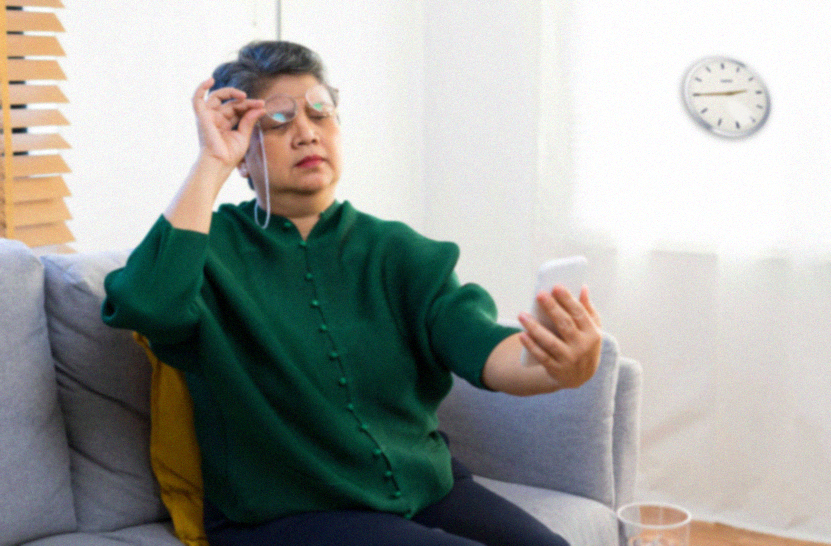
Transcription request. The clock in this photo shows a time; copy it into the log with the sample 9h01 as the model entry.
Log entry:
2h45
